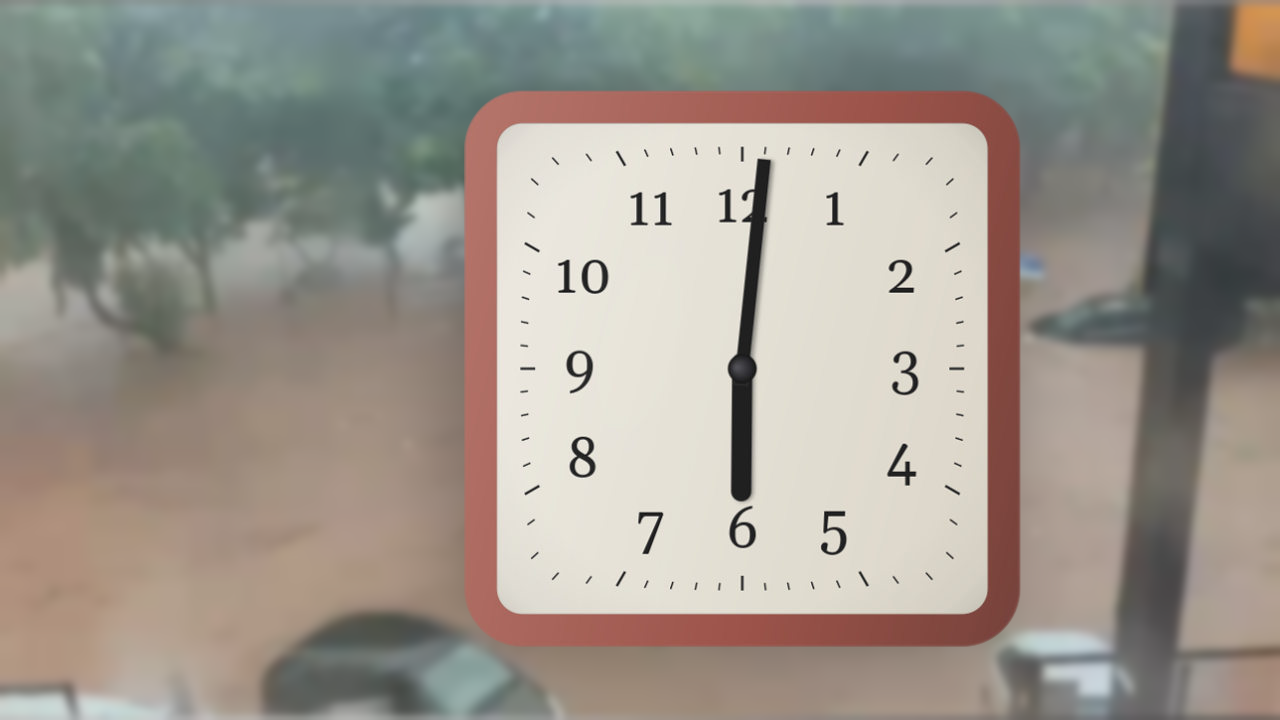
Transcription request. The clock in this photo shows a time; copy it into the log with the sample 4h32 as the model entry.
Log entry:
6h01
